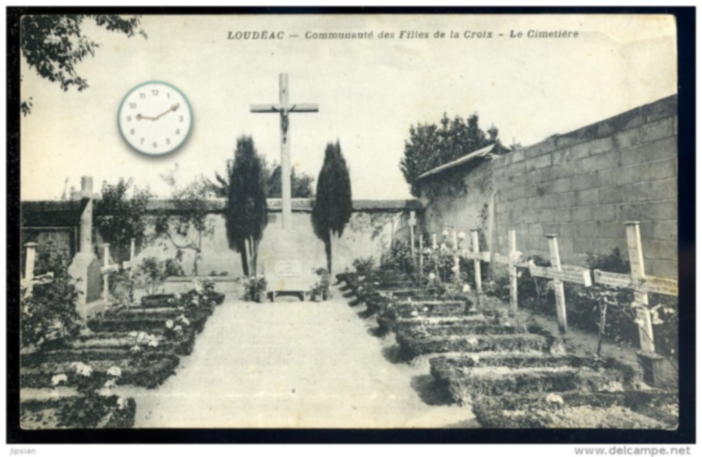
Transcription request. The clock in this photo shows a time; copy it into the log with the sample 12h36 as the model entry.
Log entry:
9h10
